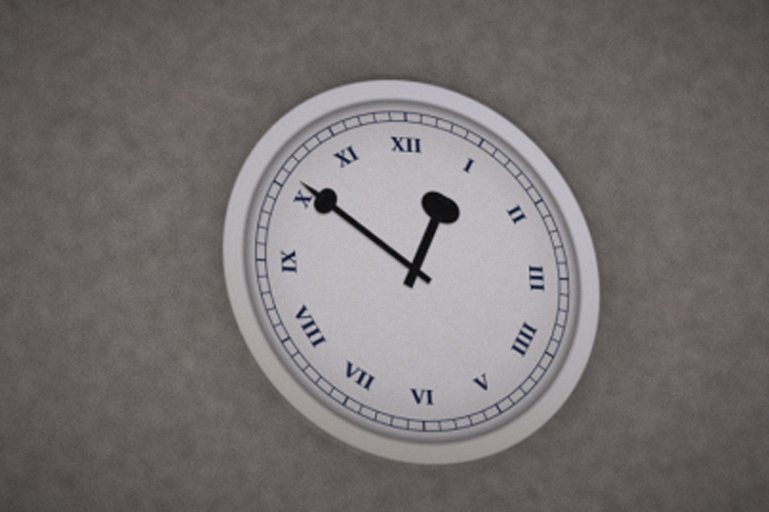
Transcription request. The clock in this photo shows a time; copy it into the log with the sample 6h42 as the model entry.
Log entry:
12h51
